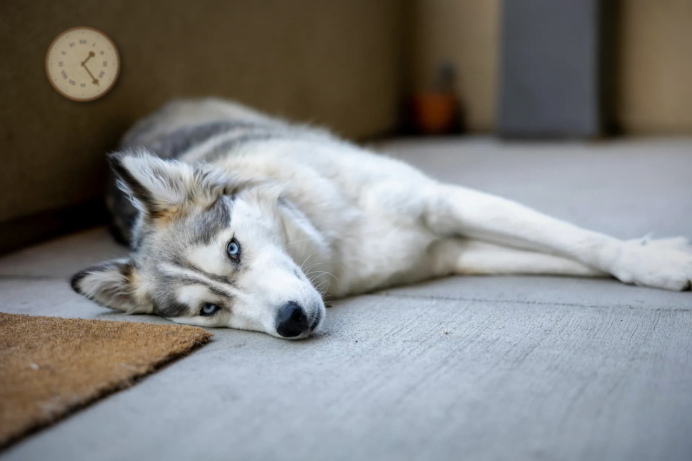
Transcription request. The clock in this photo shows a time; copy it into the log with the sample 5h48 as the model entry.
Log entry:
1h24
